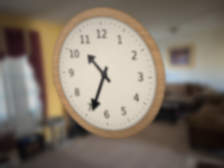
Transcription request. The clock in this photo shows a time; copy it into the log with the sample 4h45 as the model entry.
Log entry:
10h34
